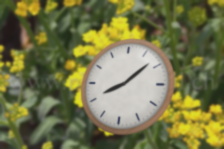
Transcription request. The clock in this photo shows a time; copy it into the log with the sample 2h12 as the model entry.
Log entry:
8h08
